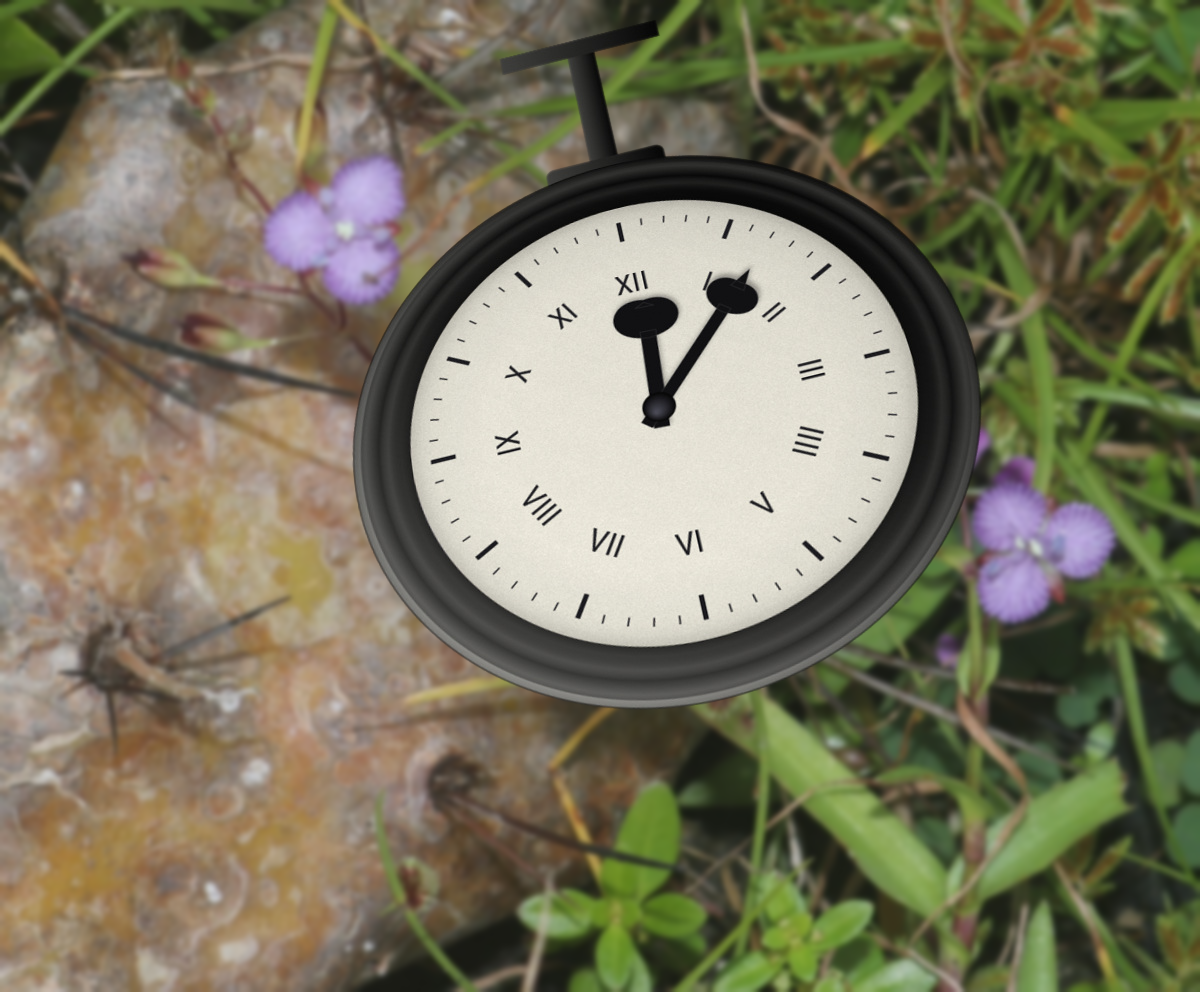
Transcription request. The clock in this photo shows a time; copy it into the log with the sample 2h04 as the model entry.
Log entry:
12h07
